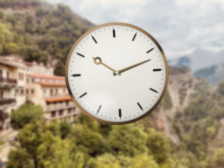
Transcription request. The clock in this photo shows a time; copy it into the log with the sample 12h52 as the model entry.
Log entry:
10h12
